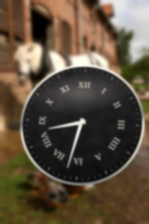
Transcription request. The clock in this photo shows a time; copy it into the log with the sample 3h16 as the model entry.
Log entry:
8h32
